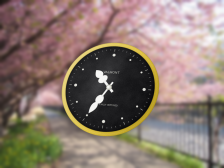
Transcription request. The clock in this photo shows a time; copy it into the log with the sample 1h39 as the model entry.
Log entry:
10h35
